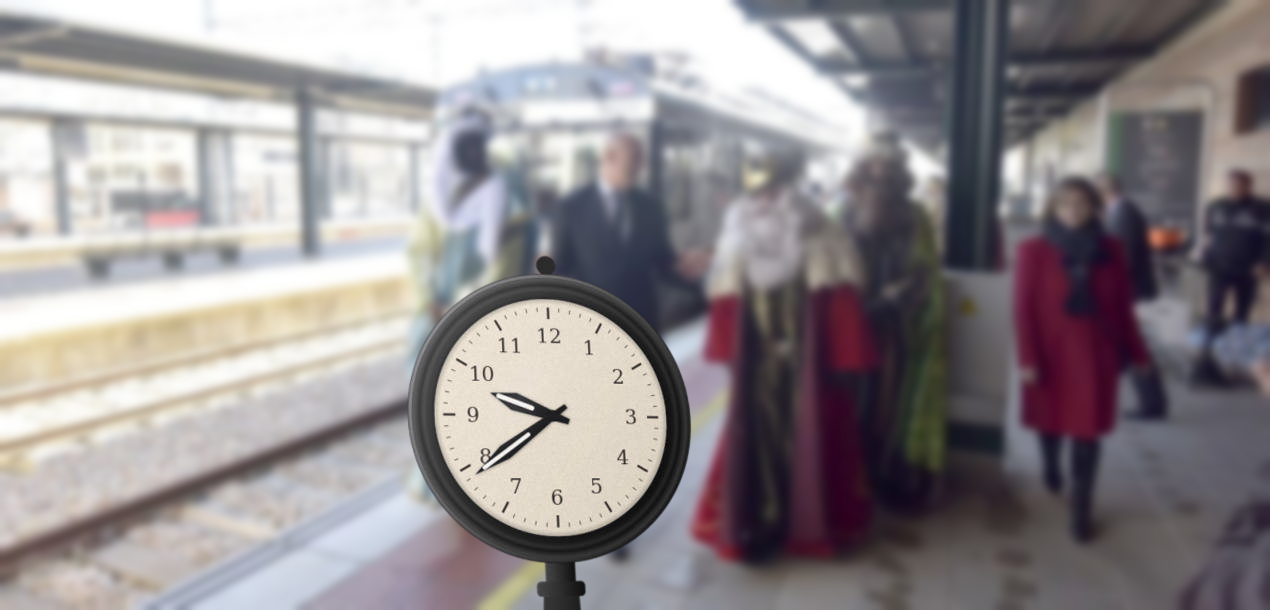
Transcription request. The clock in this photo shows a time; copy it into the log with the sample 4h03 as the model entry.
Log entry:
9h39
